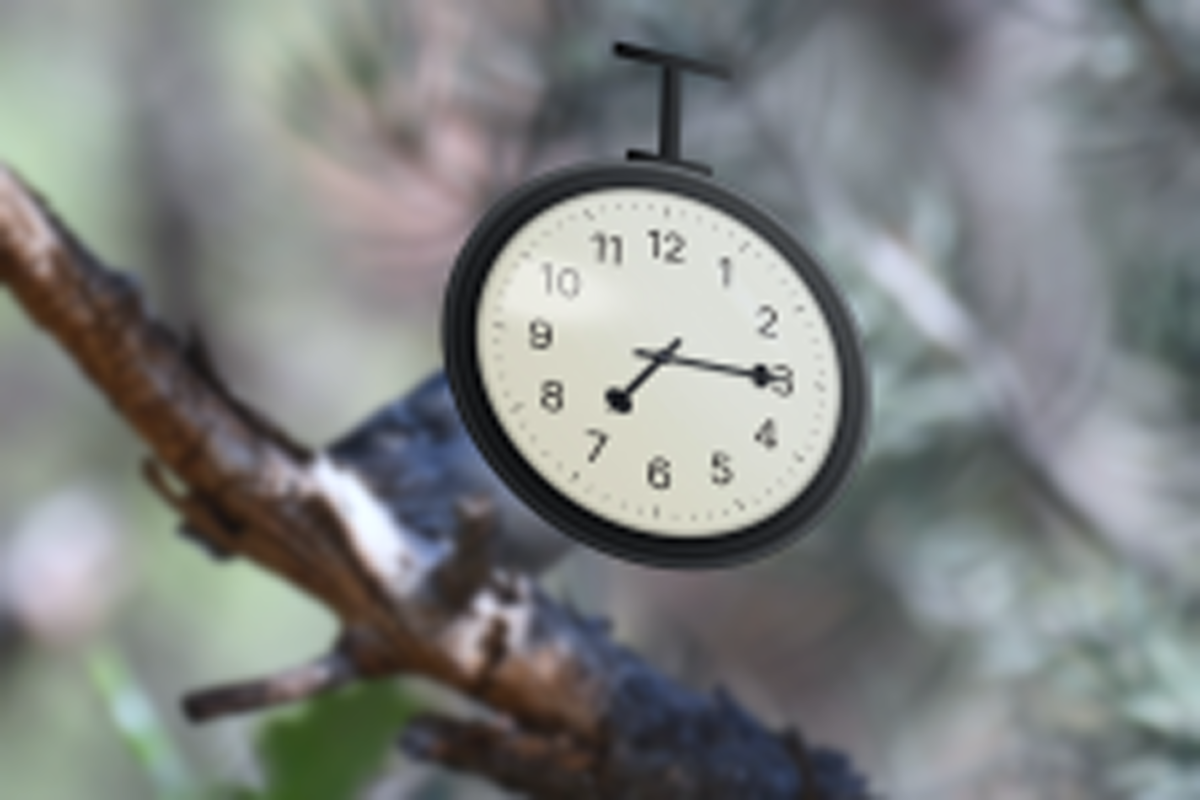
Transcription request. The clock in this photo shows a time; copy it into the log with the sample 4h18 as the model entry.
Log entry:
7h15
